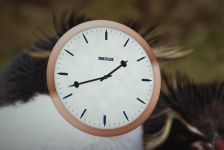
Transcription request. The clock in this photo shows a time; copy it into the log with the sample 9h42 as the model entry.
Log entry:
1h42
